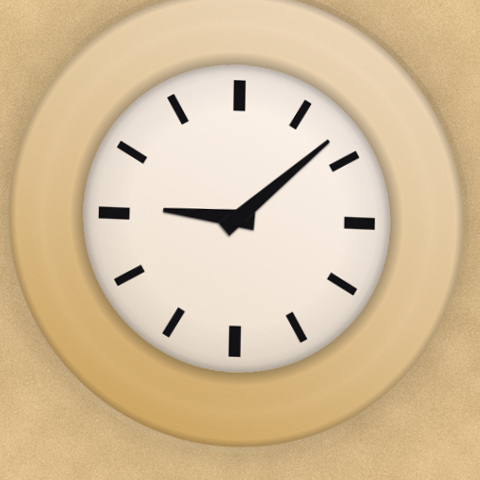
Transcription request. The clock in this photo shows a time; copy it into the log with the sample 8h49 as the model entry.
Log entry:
9h08
